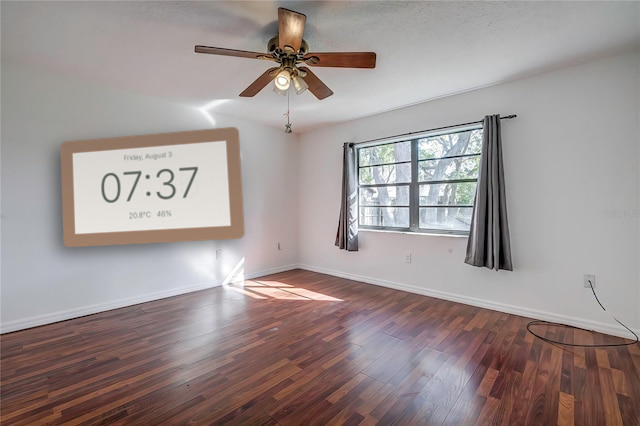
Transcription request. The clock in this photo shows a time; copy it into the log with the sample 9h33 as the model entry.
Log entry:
7h37
